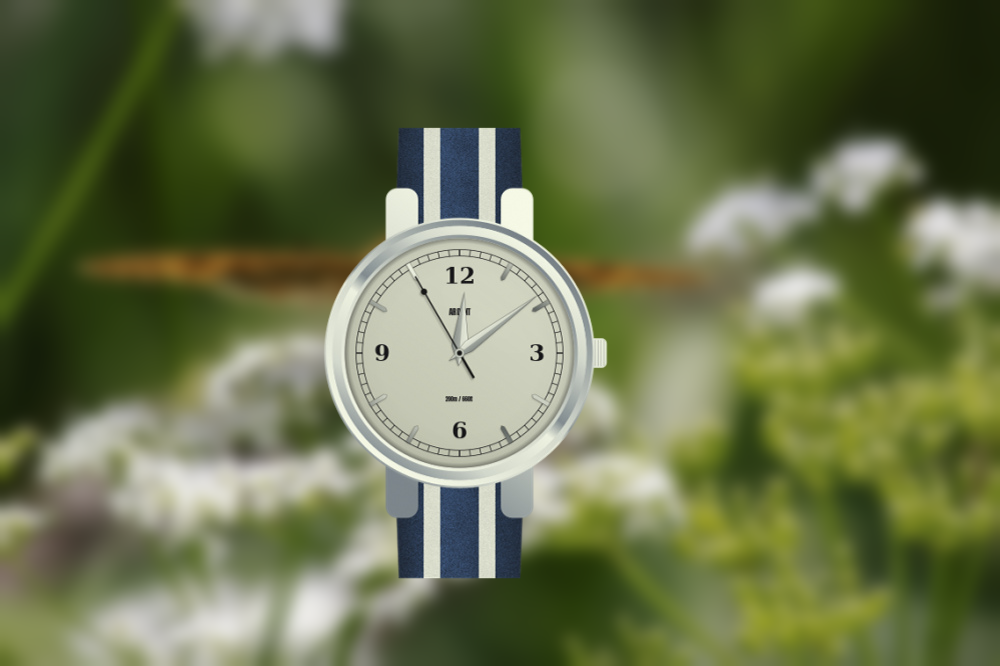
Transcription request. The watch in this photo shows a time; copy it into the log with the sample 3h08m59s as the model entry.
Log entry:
12h08m55s
